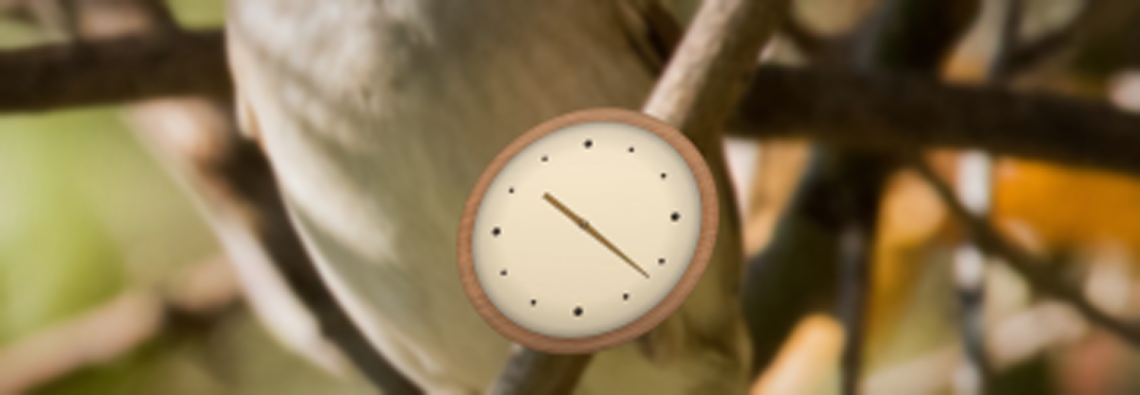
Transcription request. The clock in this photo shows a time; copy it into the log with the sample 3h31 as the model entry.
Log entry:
10h22
